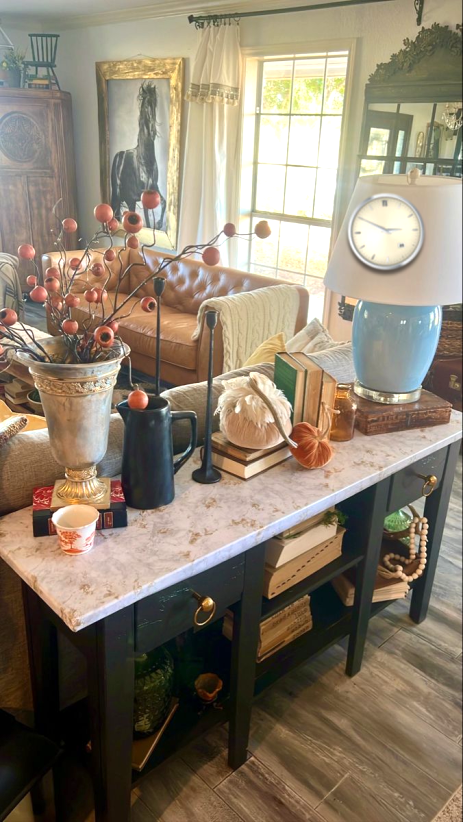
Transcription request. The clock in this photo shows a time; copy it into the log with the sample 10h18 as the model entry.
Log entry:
2h50
